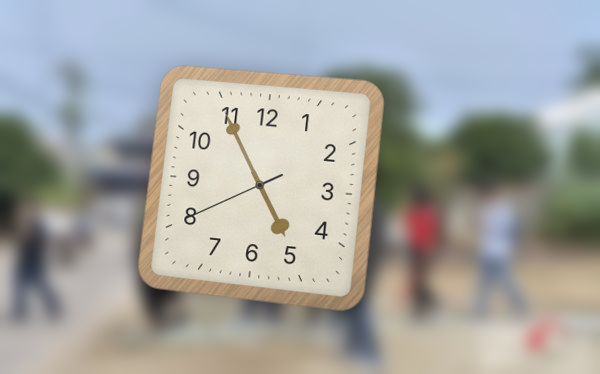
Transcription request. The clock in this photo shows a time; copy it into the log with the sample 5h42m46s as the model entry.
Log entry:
4h54m40s
